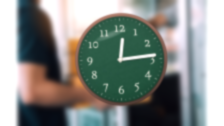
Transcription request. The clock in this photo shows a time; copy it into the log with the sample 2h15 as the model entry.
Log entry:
12h14
